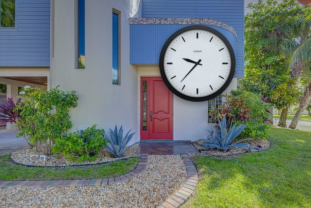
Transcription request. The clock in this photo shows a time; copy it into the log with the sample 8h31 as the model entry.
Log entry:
9h37
